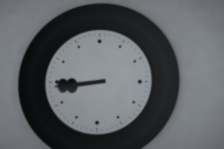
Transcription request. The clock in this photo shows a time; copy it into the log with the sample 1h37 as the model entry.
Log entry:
8h44
